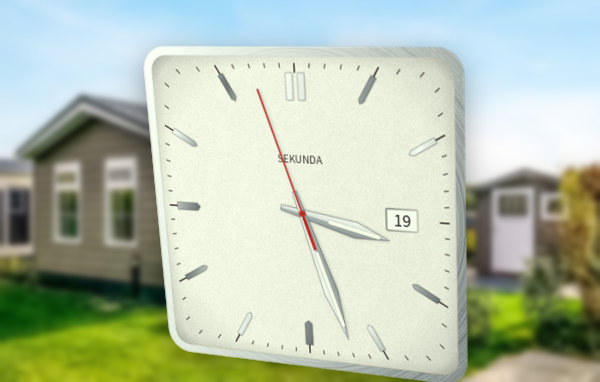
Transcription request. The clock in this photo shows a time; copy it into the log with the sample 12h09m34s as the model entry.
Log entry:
3h26m57s
